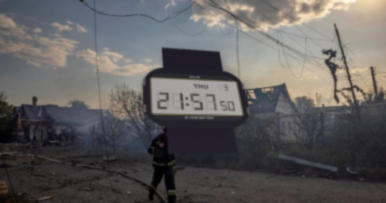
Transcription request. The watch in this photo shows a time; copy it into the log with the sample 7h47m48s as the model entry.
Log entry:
21h57m50s
